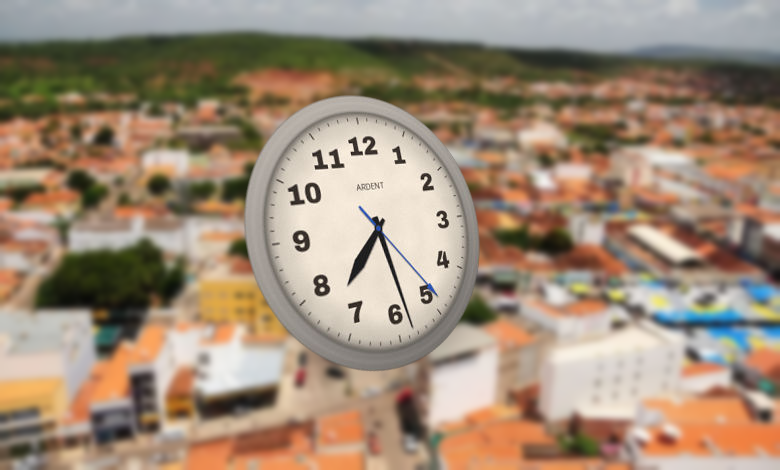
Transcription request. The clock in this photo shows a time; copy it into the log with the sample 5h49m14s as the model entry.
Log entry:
7h28m24s
